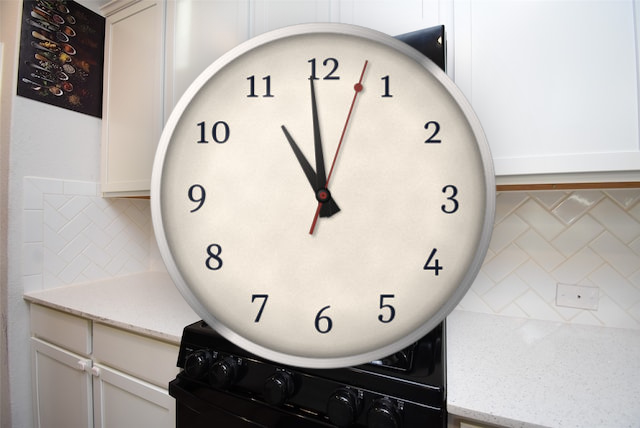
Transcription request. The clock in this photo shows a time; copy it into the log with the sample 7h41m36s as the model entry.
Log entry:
10h59m03s
